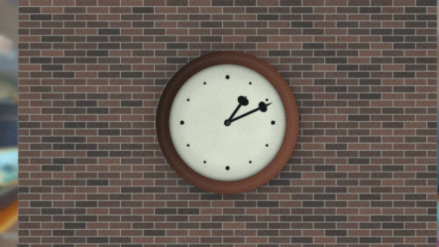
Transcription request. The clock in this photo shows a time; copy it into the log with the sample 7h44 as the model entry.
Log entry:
1h11
